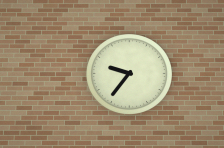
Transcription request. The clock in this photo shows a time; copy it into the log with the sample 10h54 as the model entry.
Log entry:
9h36
